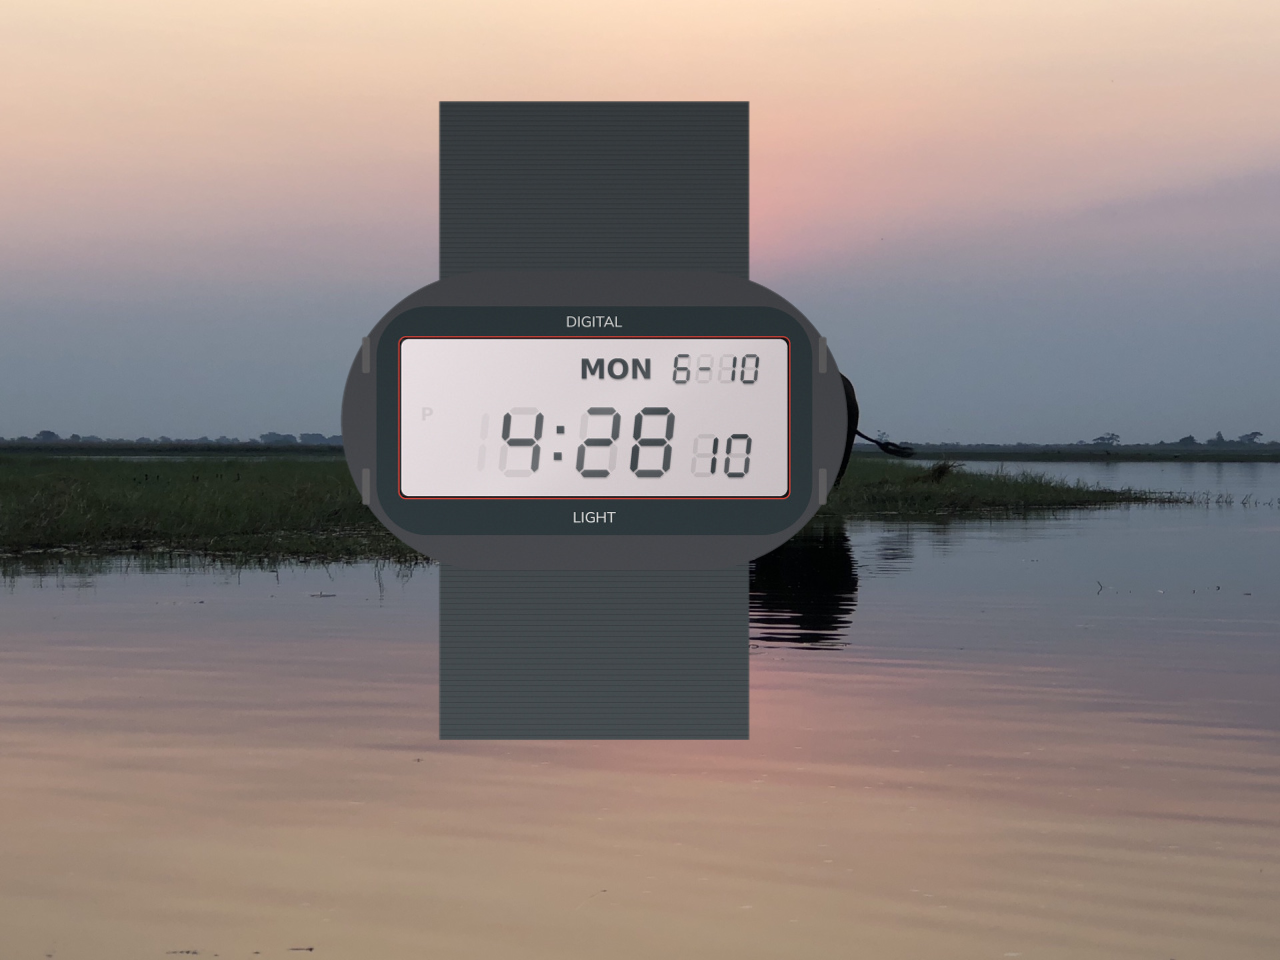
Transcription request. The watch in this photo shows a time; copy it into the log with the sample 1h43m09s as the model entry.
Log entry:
4h28m10s
